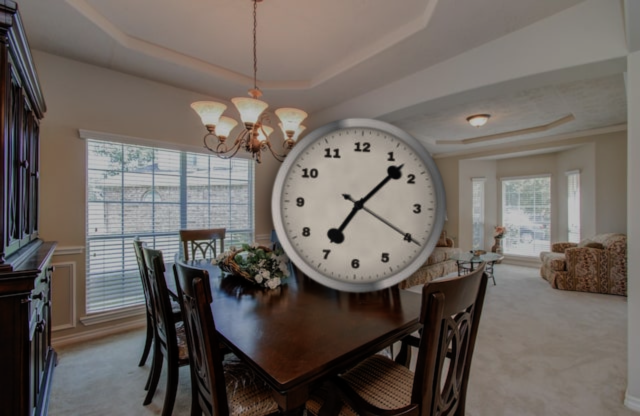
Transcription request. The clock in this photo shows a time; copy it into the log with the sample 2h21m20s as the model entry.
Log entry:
7h07m20s
